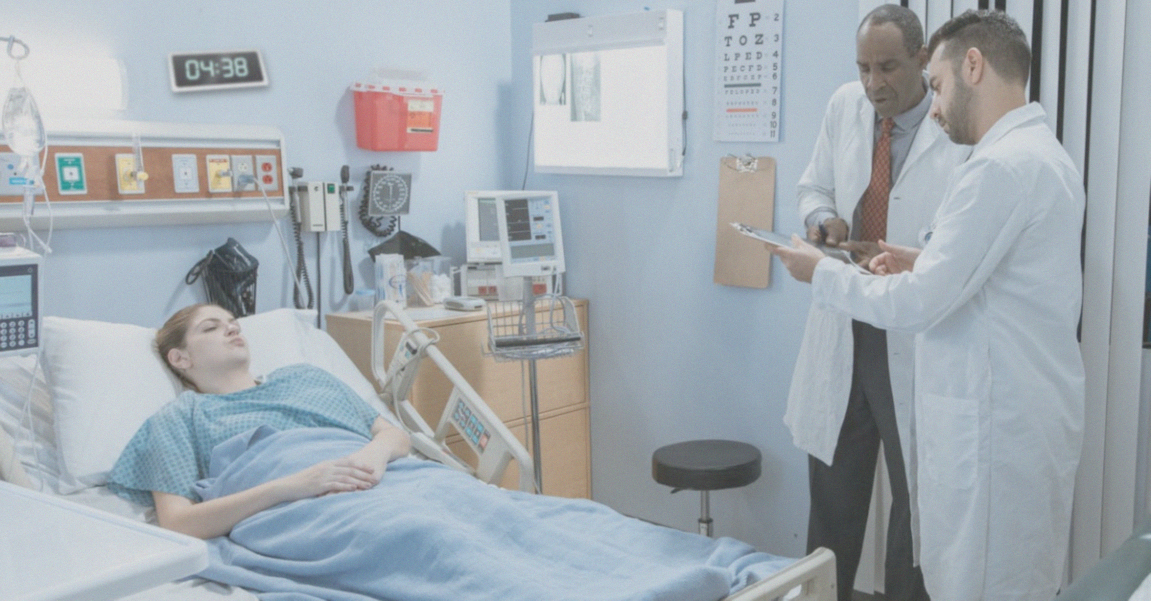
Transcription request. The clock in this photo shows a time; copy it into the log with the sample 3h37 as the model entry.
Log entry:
4h38
